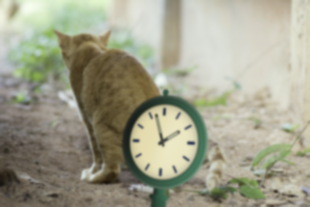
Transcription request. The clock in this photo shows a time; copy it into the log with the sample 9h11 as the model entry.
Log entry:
1h57
